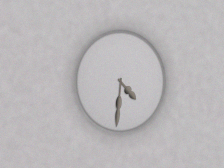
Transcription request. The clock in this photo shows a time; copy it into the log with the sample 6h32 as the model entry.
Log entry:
4h31
